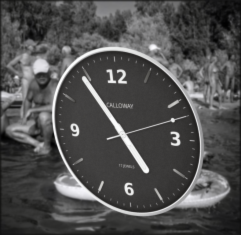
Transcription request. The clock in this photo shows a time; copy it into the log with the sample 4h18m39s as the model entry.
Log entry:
4h54m12s
